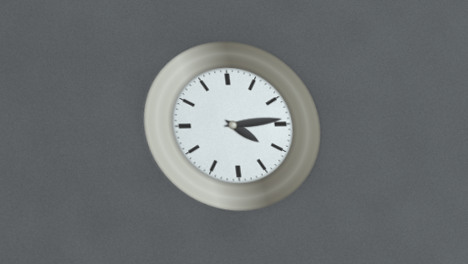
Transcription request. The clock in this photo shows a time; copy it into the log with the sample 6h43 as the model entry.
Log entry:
4h14
